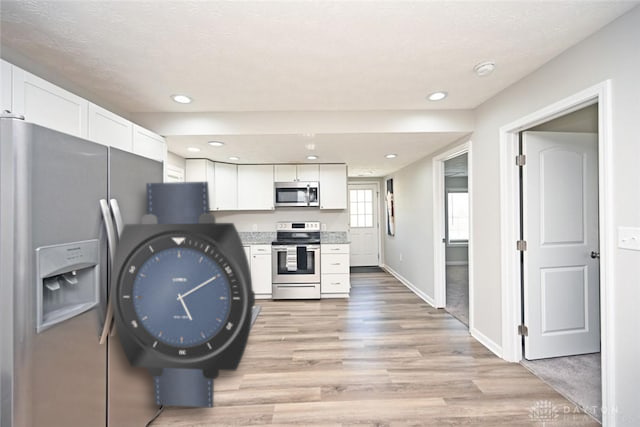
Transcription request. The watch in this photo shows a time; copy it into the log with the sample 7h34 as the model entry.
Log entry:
5h10
